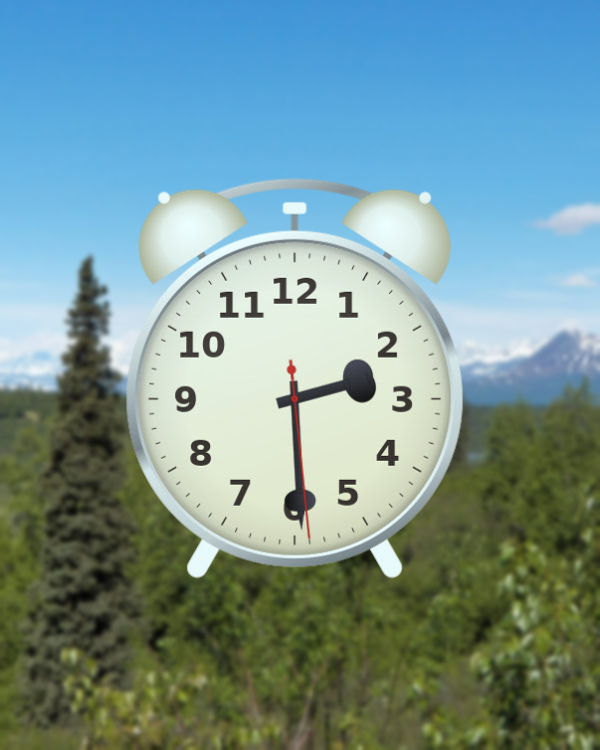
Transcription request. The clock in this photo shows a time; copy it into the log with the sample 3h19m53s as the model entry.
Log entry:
2h29m29s
